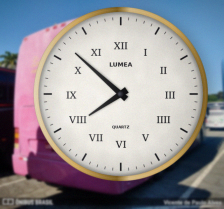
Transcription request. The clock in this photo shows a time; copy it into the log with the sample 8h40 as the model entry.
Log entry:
7h52
